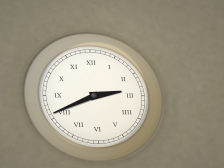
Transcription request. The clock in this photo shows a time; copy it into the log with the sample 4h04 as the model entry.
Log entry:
2h41
